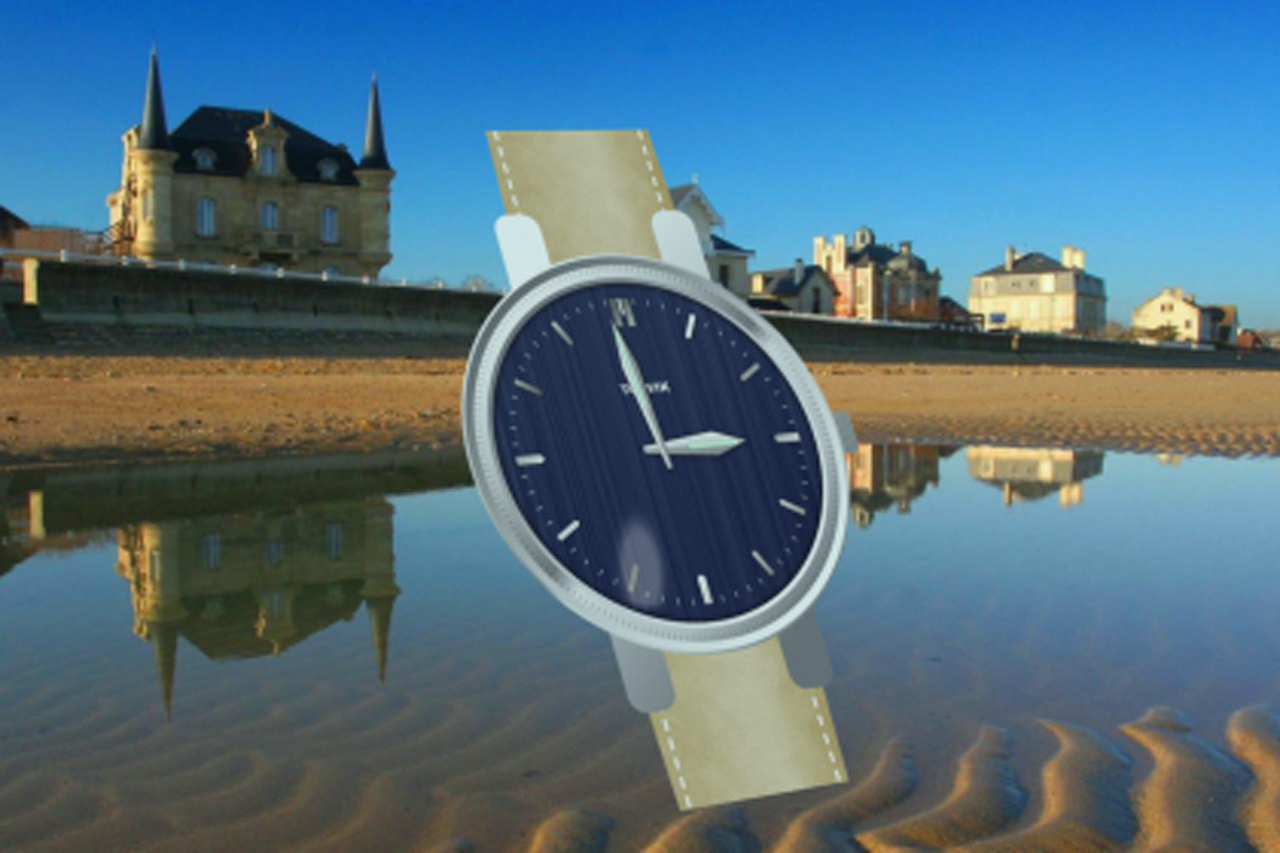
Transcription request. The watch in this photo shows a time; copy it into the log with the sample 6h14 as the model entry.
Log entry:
2h59
